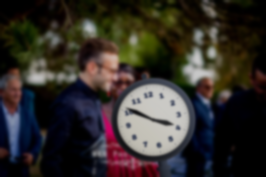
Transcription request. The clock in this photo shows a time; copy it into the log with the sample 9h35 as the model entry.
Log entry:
3h51
